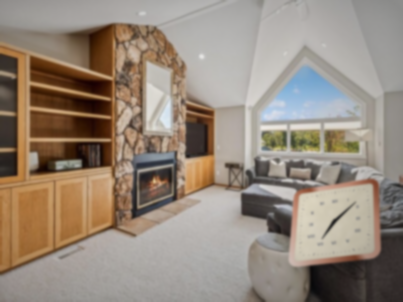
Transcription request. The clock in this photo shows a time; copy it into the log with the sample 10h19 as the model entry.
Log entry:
7h08
